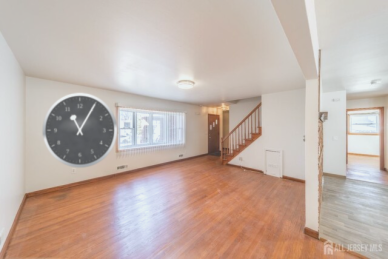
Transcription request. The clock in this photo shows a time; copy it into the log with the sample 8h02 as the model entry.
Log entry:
11h05
